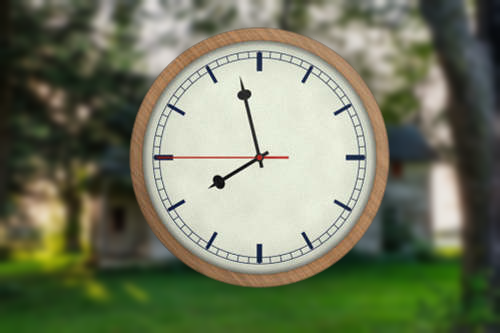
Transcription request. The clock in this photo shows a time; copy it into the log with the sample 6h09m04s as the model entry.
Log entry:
7h57m45s
